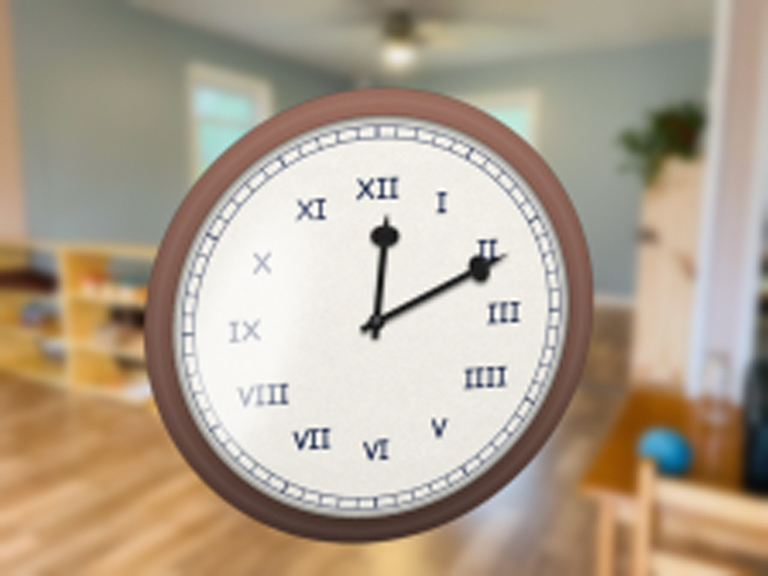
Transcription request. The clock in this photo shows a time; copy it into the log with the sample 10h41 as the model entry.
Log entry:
12h11
